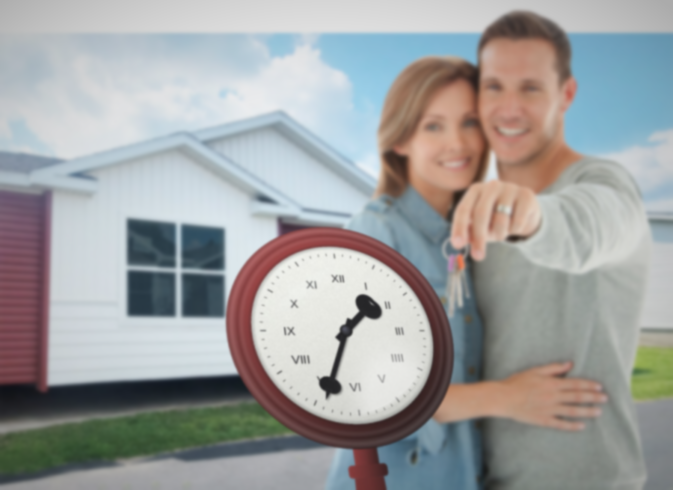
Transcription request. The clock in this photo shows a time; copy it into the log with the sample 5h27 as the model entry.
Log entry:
1h34
